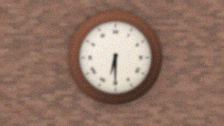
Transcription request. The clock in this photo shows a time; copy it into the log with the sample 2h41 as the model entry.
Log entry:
6h30
